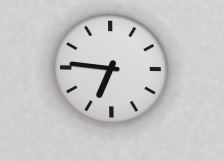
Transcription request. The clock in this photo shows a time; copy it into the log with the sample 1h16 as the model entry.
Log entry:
6h46
